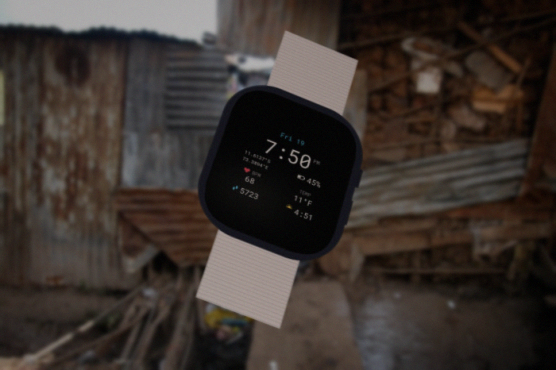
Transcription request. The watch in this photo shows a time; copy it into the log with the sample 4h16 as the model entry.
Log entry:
7h50
